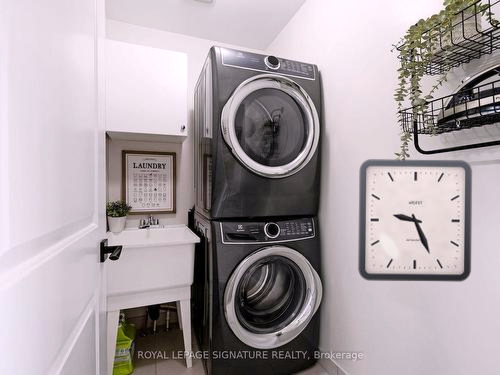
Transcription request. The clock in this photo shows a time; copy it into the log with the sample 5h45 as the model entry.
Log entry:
9h26
